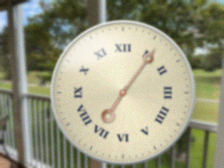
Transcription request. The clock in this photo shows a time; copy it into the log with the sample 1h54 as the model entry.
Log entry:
7h06
